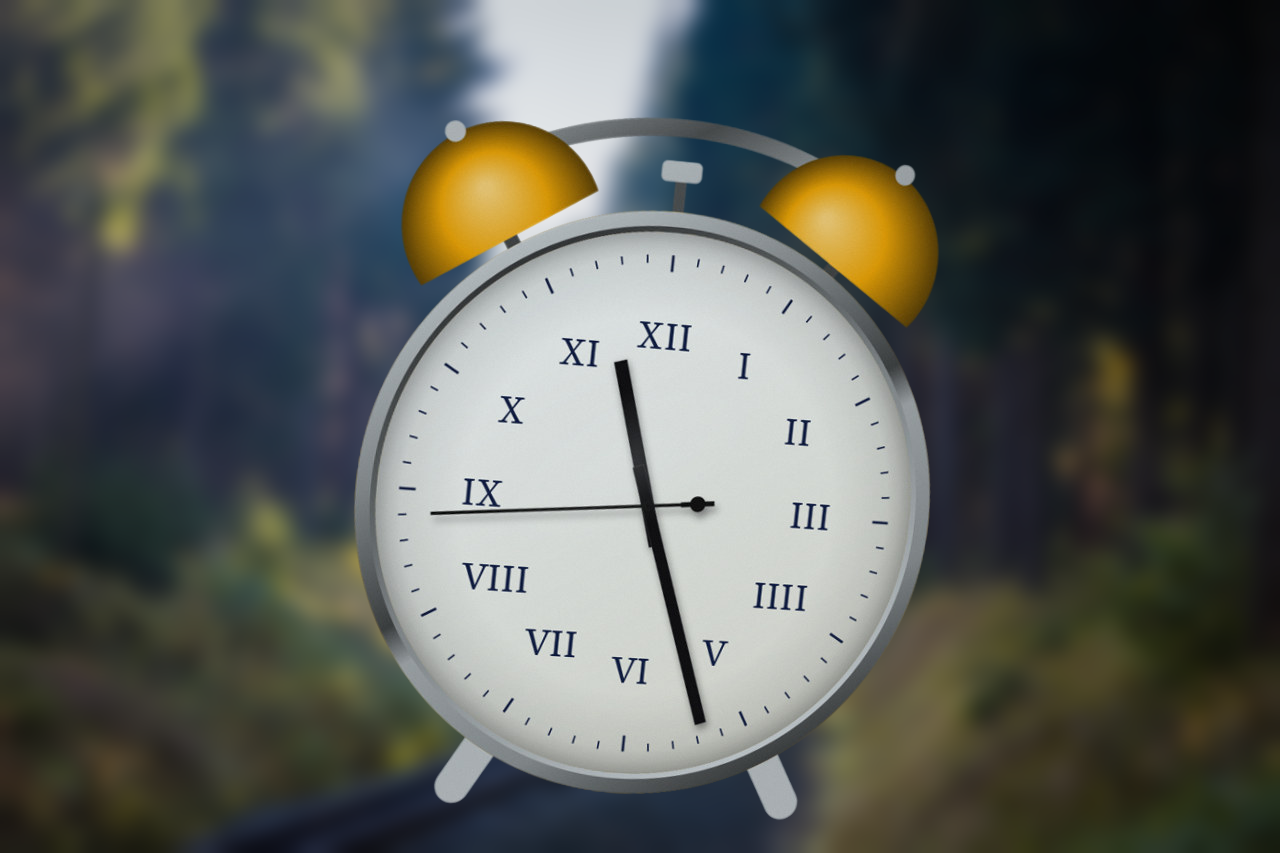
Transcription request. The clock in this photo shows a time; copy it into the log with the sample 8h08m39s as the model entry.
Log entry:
11h26m44s
